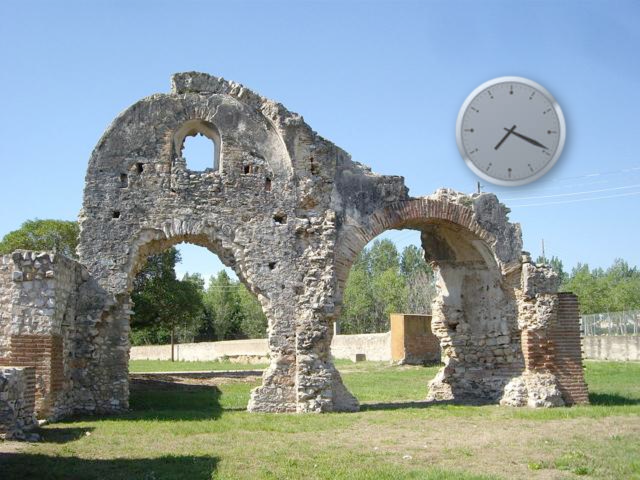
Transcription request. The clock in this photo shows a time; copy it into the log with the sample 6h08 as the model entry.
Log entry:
7h19
